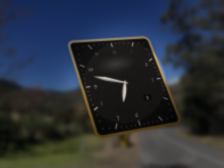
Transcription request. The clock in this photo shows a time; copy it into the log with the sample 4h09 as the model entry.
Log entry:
6h48
